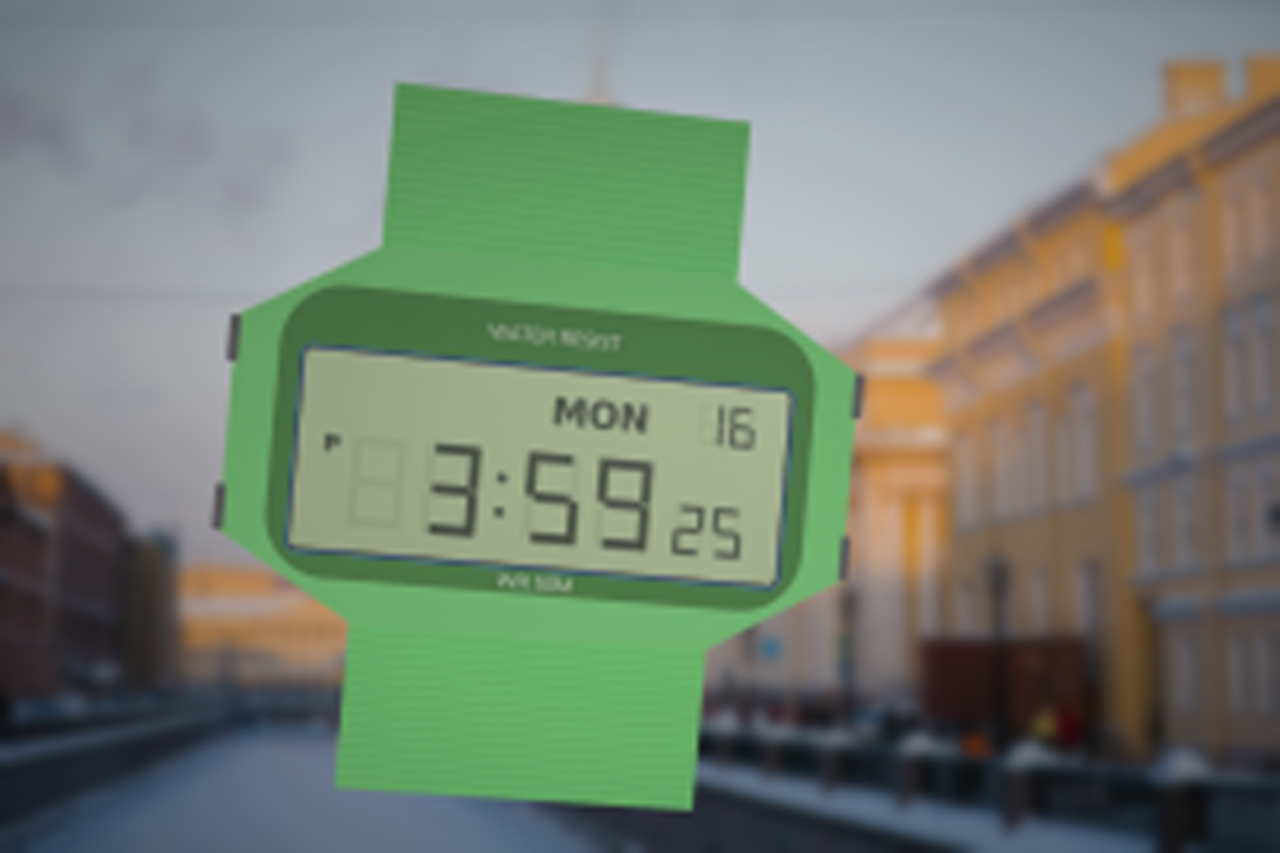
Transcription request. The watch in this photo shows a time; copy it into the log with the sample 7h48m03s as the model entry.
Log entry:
3h59m25s
